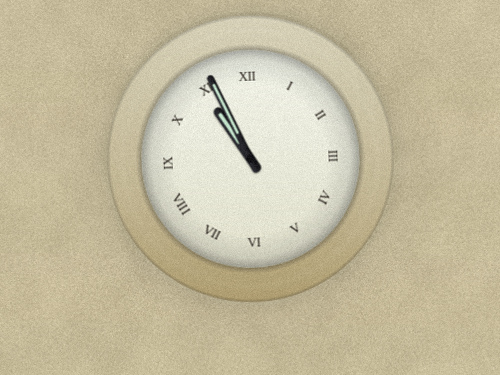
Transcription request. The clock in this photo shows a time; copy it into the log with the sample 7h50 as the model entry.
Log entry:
10h56
